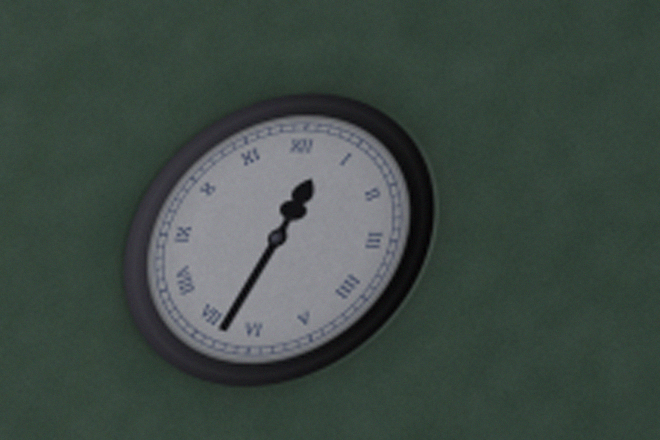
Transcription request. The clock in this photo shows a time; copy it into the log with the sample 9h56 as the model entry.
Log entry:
12h33
